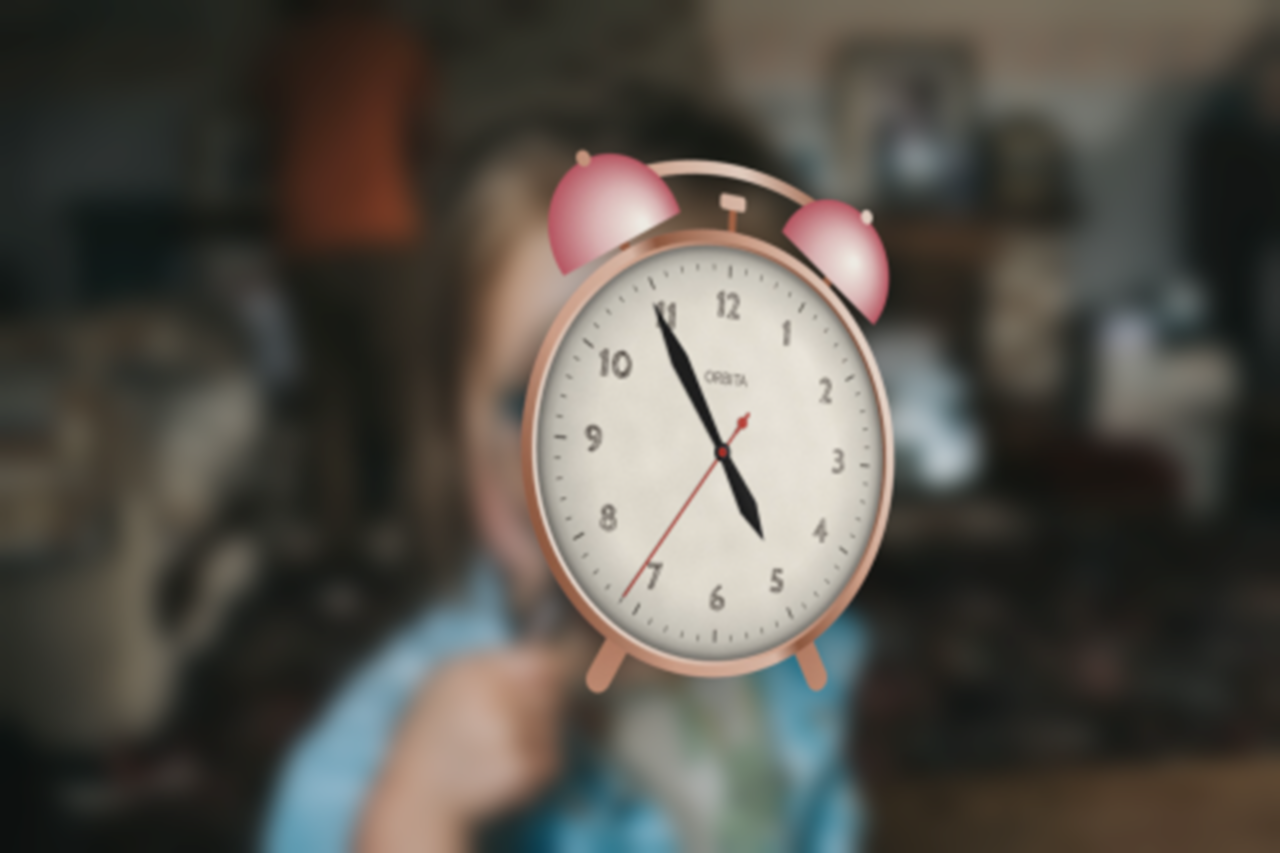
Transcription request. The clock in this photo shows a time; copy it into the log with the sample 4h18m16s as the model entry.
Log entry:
4h54m36s
